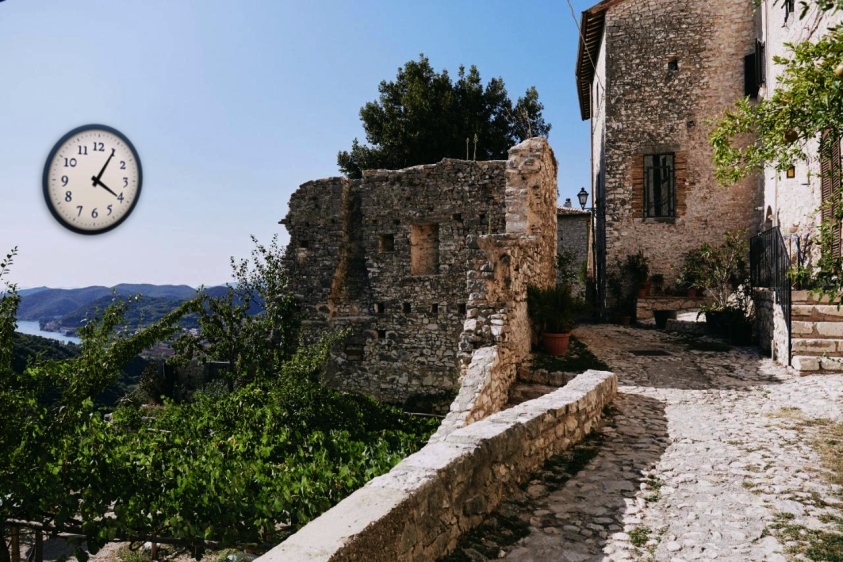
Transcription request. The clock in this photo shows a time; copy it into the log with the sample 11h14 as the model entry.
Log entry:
4h05
